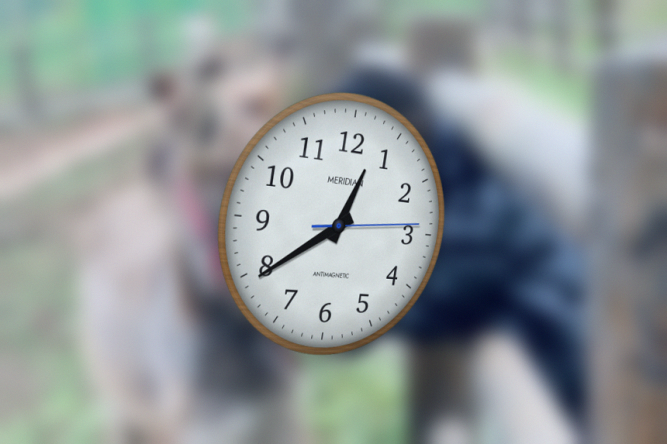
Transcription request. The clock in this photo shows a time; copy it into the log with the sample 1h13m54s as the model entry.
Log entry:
12h39m14s
